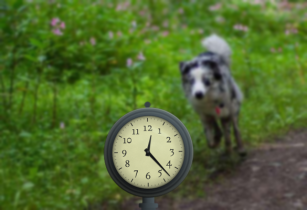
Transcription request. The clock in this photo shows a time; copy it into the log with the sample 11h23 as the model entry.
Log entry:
12h23
